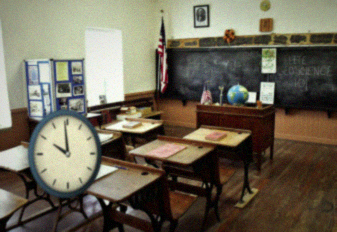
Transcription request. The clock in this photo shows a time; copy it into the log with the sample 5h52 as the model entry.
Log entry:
9h59
